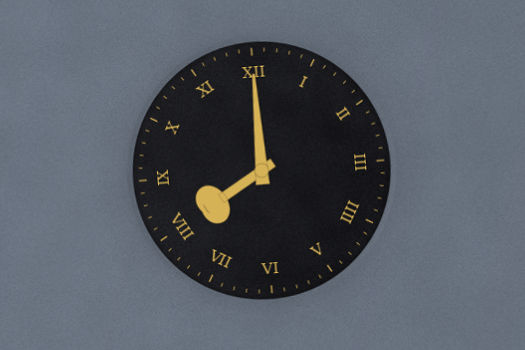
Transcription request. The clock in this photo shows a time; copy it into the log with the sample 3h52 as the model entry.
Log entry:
8h00
